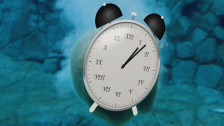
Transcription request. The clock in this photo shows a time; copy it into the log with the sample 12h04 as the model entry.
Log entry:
1h07
